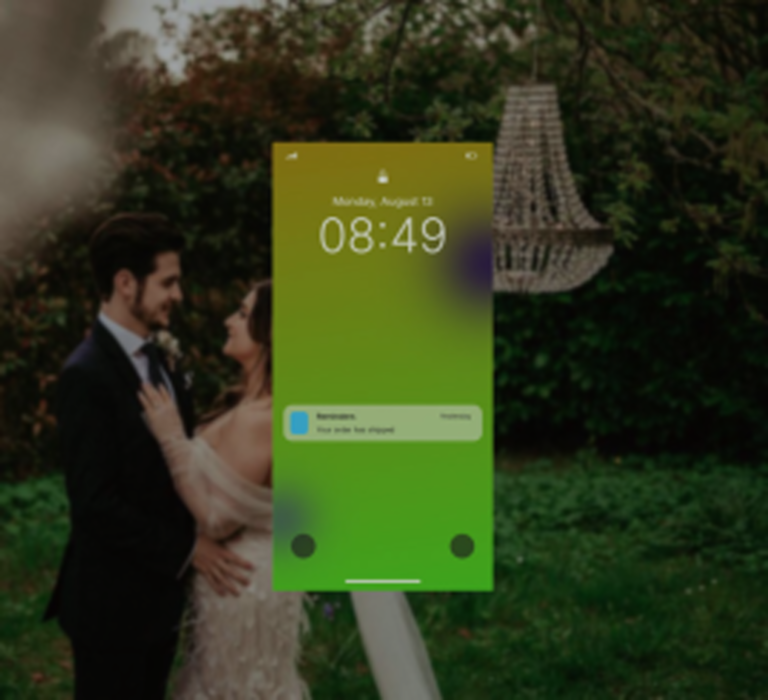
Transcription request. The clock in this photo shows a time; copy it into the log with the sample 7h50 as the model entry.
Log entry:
8h49
